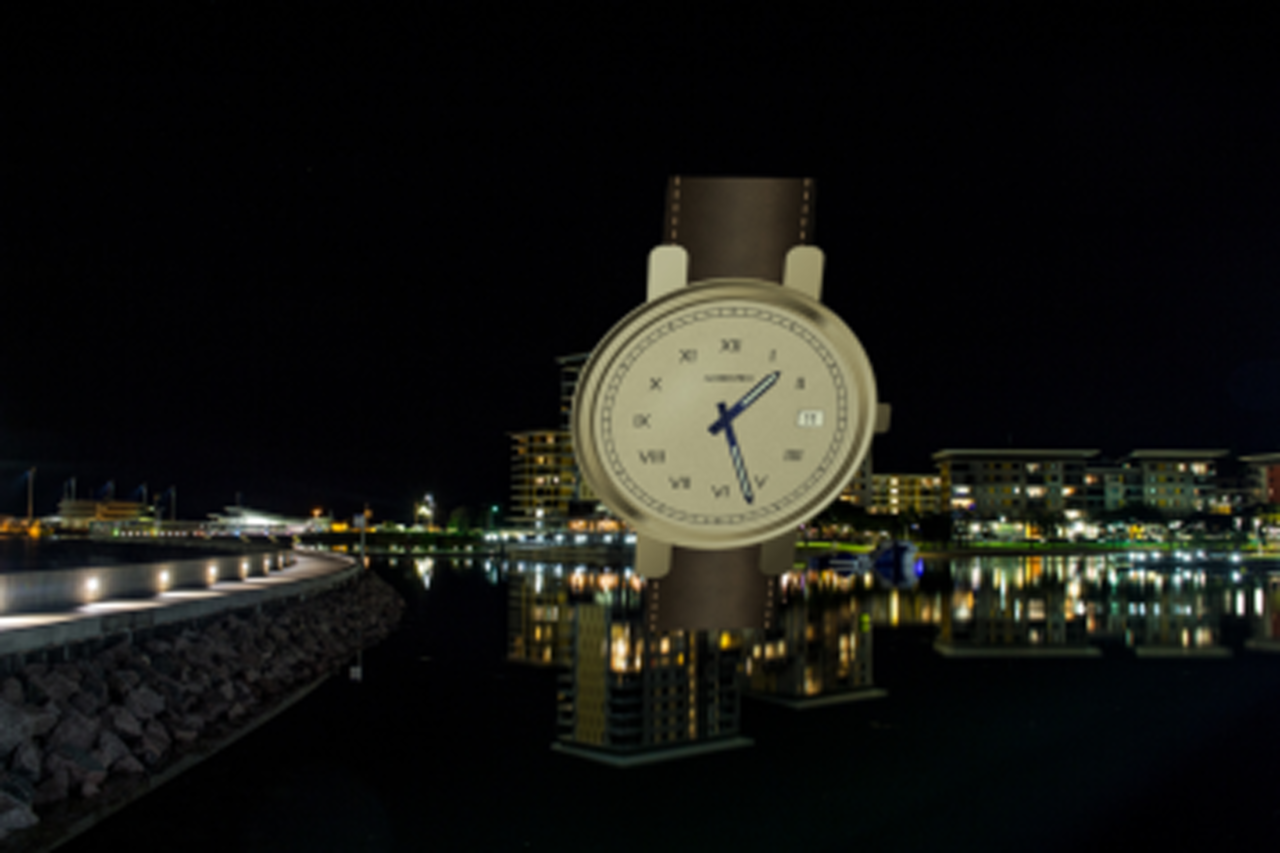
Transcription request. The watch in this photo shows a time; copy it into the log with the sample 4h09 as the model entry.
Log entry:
1h27
